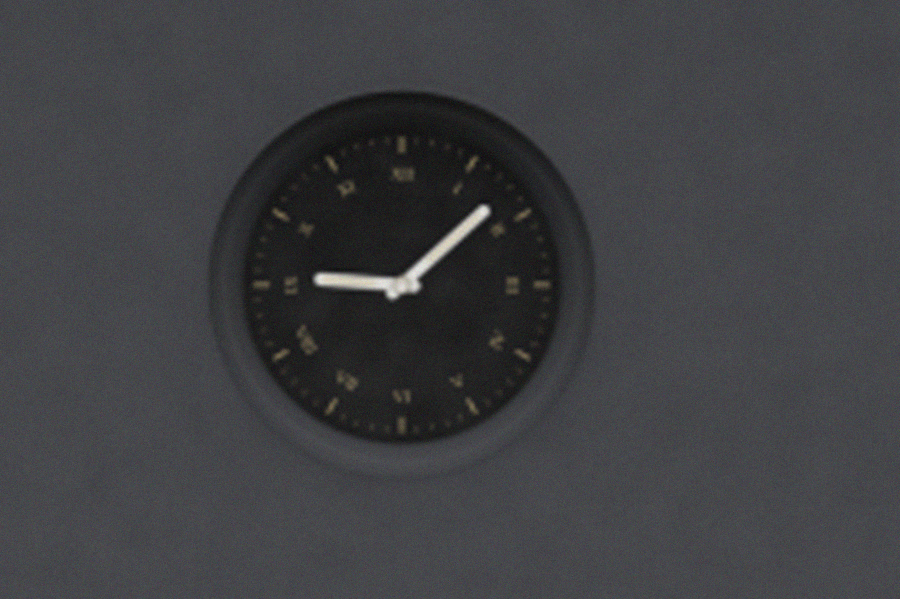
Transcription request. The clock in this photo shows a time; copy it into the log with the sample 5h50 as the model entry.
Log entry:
9h08
